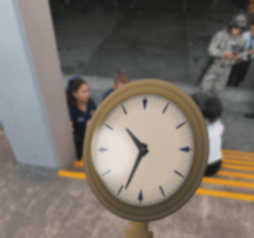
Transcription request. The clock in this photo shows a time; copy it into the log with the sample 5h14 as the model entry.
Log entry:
10h34
